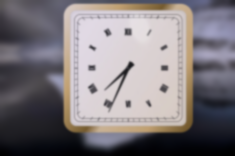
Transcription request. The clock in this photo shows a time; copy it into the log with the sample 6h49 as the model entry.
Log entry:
7h34
